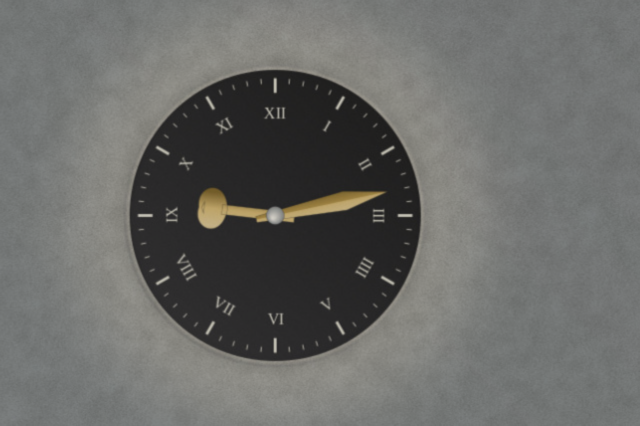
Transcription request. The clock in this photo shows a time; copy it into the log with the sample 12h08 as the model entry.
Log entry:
9h13
